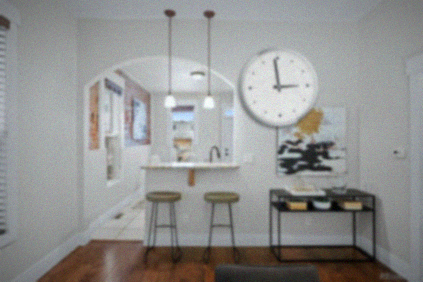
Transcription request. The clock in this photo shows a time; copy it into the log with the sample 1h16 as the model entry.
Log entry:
2h59
